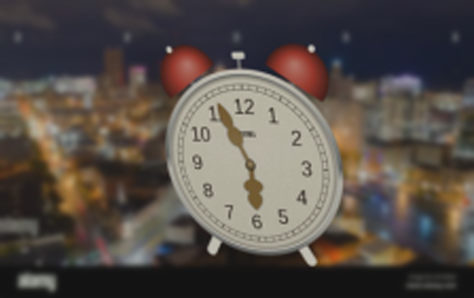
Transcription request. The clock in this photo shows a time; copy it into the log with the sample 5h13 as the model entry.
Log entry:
5h56
